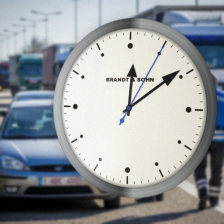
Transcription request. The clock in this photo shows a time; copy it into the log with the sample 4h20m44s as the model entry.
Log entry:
12h09m05s
